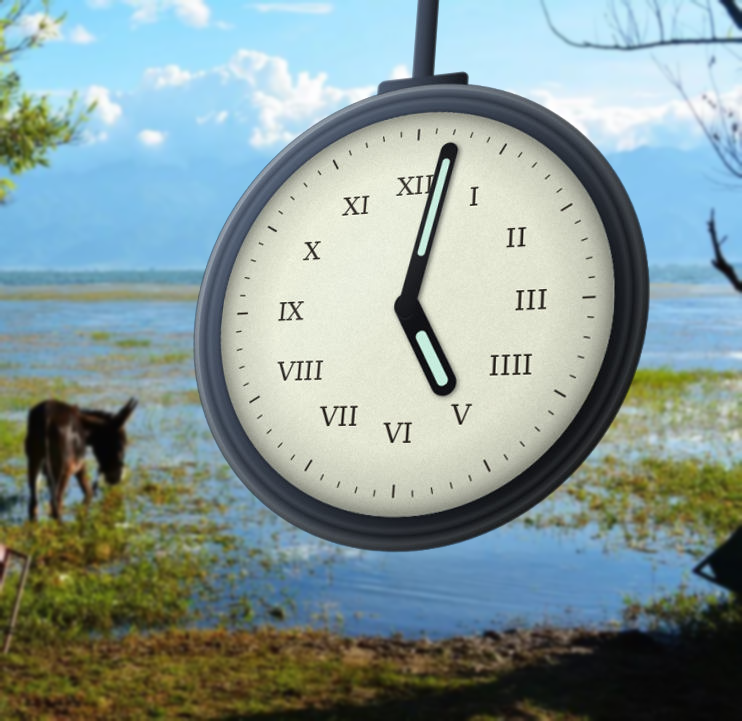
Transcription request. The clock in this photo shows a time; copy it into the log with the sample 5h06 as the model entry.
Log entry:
5h02
